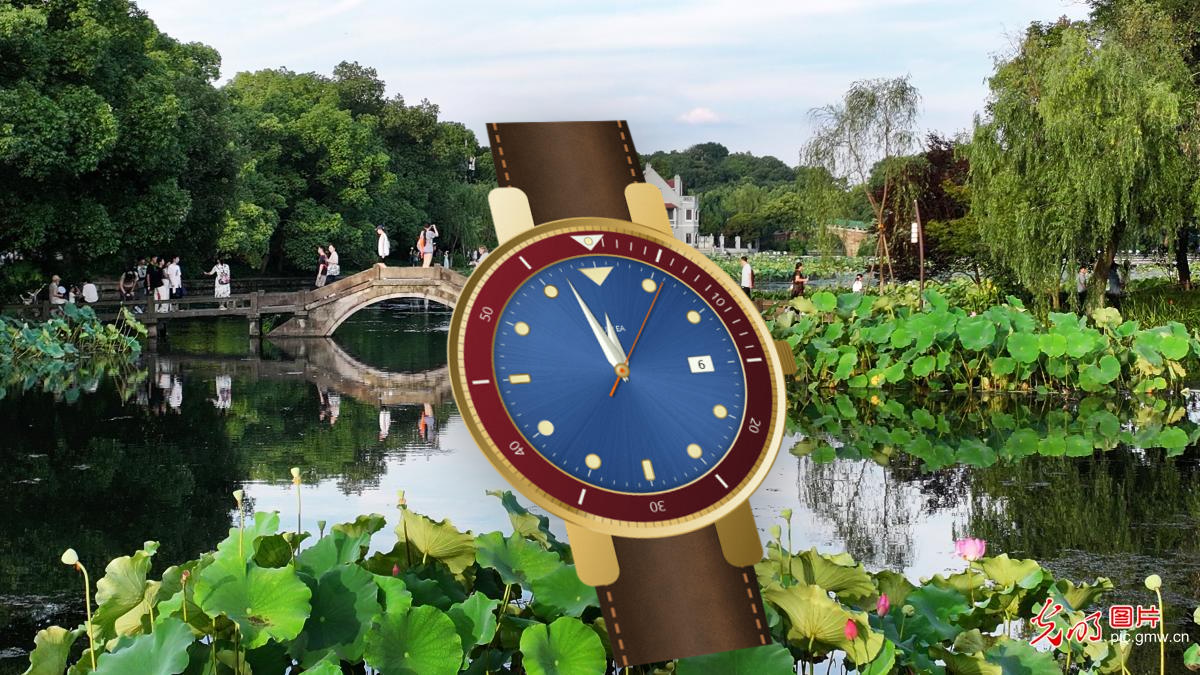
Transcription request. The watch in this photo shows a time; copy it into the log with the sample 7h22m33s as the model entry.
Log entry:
11h57m06s
